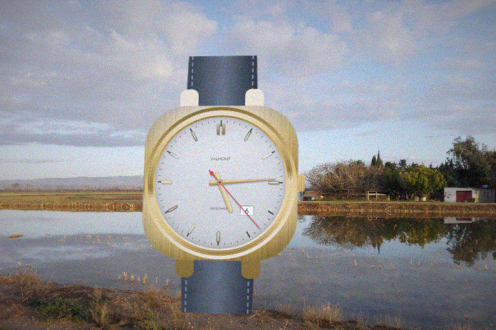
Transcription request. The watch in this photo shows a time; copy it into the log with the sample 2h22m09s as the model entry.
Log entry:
5h14m23s
